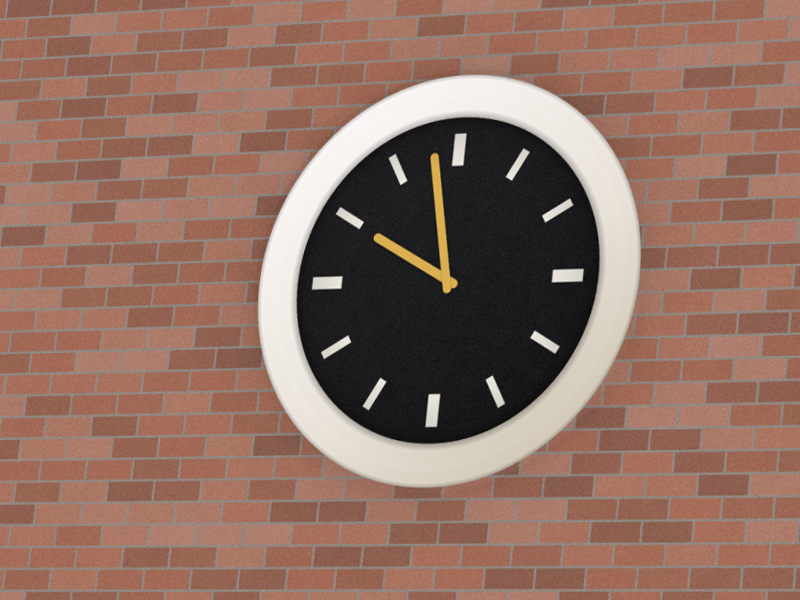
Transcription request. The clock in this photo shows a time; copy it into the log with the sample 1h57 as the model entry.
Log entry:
9h58
